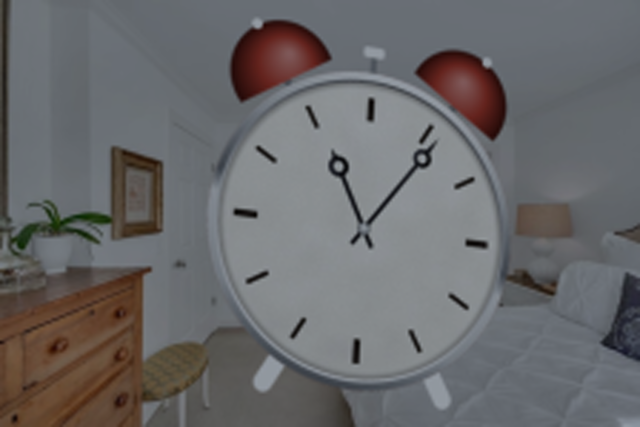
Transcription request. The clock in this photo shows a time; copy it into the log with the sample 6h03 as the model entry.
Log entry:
11h06
